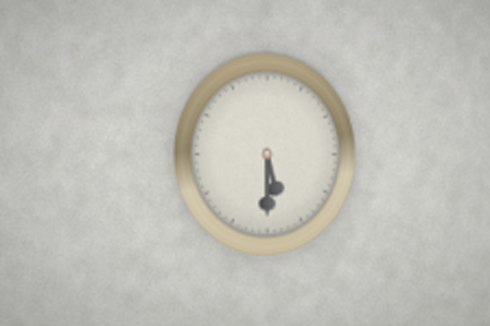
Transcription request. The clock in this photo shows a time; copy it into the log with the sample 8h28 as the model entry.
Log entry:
5h30
